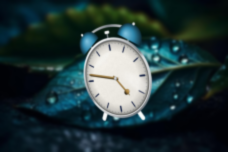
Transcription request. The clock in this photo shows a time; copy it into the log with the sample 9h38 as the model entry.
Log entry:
4h47
